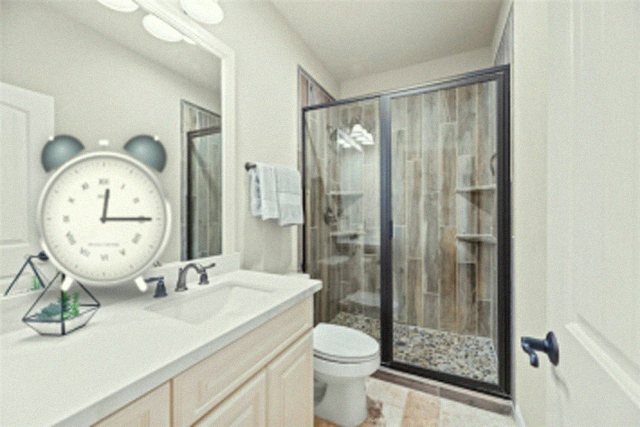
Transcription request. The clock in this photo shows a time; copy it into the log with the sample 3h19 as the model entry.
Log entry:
12h15
